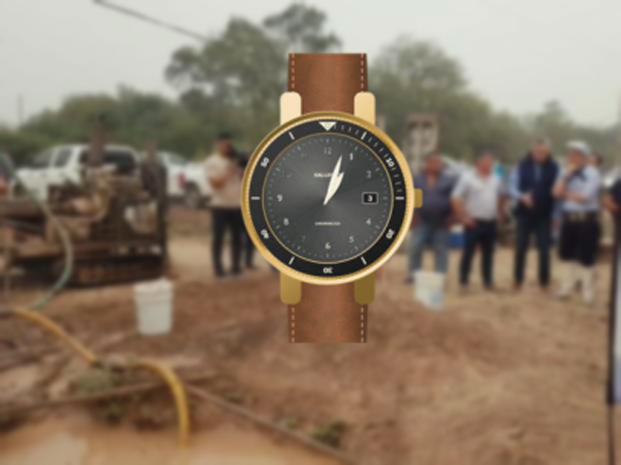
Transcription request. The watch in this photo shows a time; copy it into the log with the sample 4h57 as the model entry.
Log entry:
1h03
